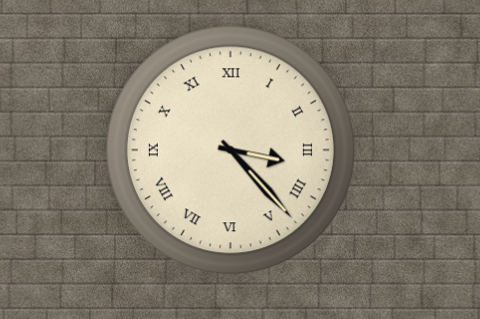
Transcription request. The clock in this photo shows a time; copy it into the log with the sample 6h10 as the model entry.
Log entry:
3h23
